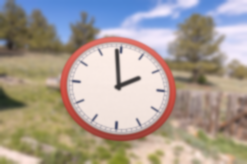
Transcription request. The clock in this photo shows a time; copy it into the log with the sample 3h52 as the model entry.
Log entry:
1h59
